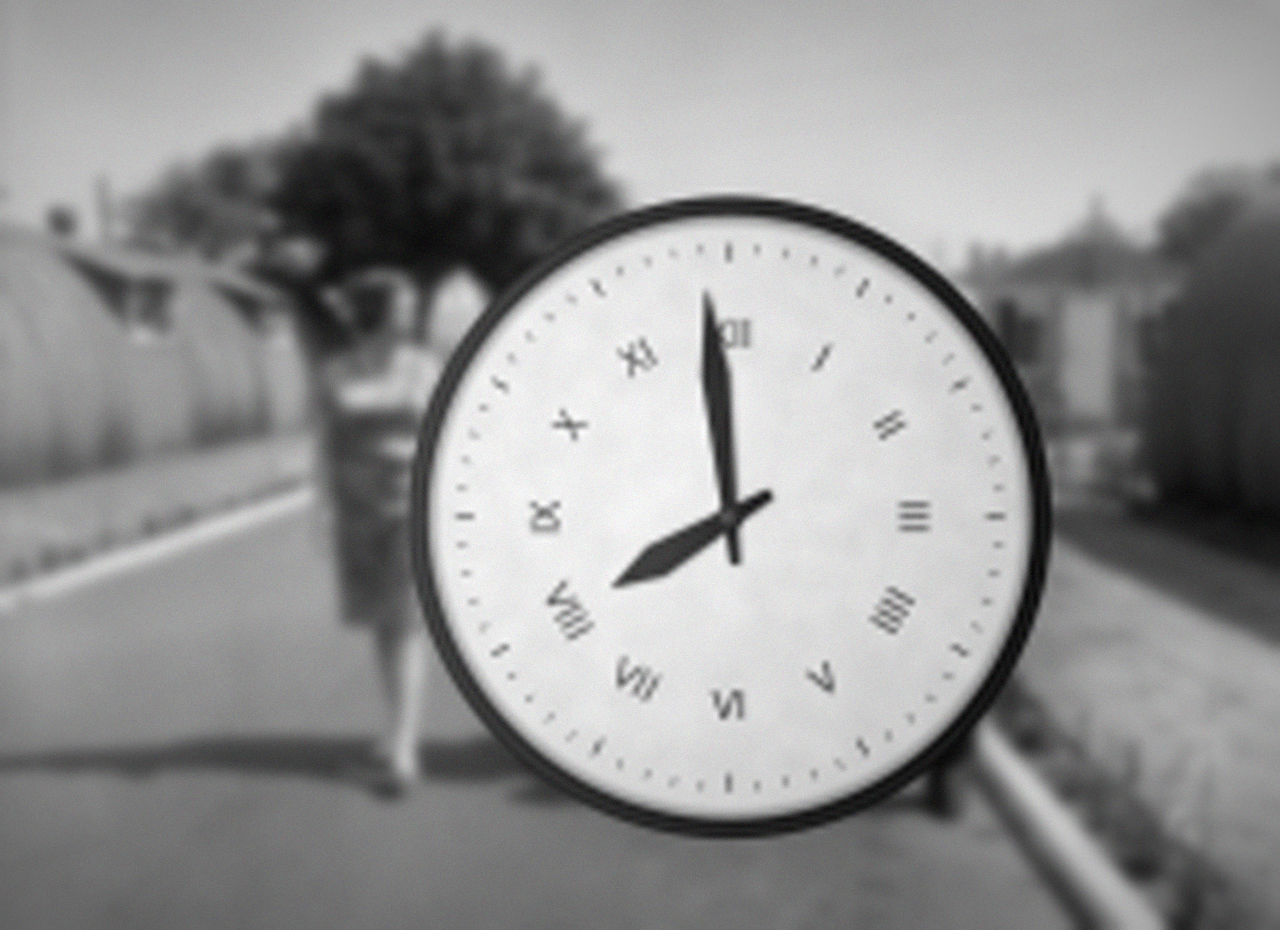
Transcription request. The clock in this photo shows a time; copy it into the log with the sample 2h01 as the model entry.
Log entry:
7h59
